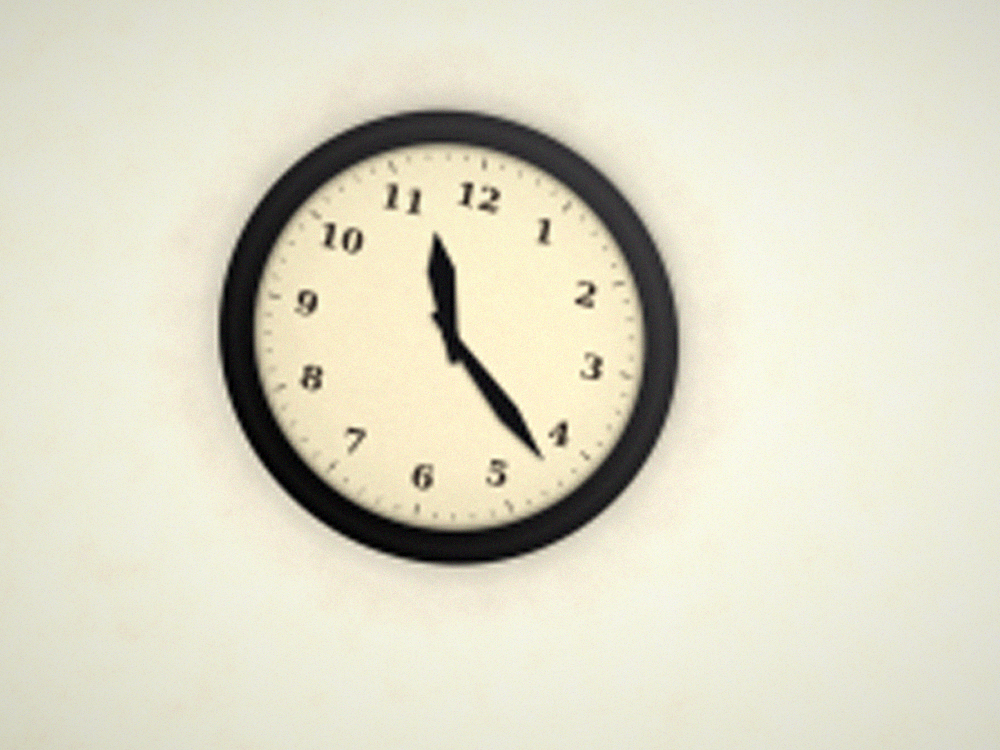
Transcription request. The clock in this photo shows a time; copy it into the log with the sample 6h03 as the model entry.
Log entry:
11h22
